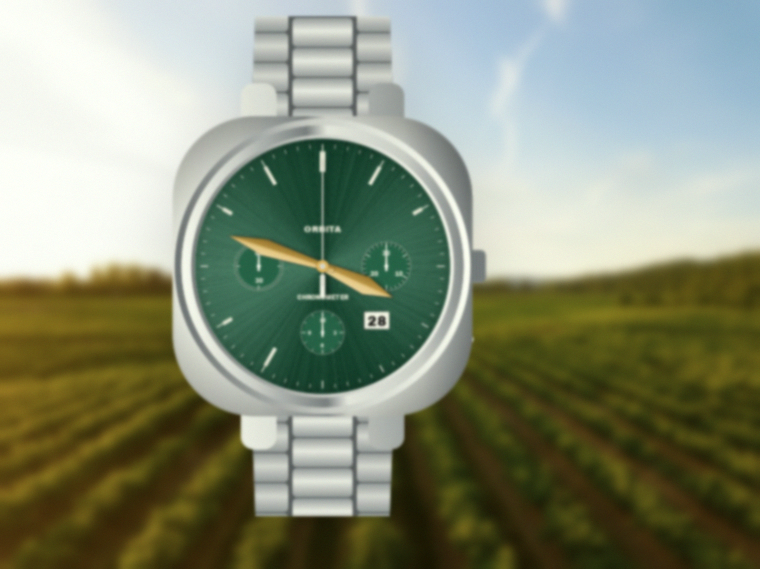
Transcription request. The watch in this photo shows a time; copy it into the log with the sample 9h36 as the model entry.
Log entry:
3h48
